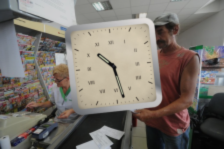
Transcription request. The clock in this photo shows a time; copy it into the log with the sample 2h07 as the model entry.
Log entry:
10h28
